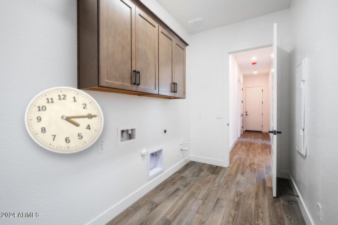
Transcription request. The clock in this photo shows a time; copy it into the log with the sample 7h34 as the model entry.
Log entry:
4h15
